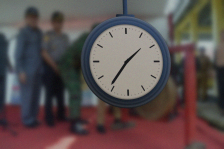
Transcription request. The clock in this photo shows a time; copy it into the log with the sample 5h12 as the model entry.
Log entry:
1h36
